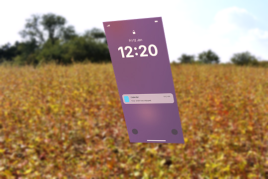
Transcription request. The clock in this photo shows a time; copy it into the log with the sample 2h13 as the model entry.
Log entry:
12h20
